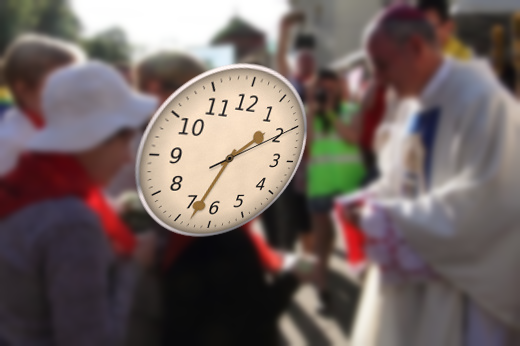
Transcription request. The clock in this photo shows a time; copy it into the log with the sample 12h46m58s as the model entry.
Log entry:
1h33m10s
